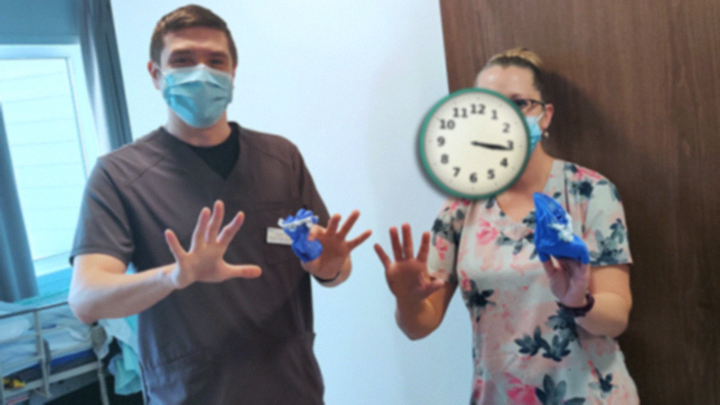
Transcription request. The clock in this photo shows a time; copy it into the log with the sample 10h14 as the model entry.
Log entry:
3h16
